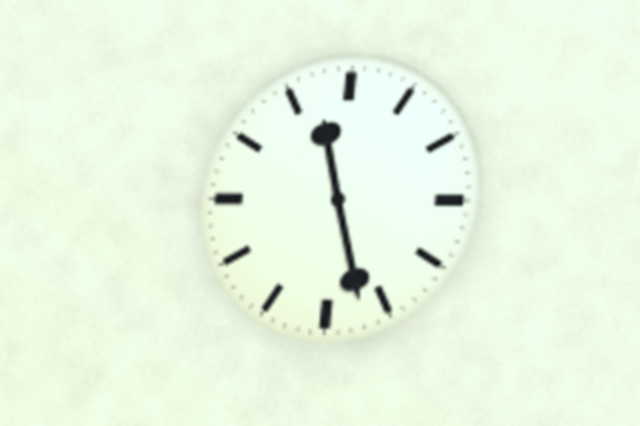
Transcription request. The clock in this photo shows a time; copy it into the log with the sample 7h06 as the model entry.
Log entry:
11h27
